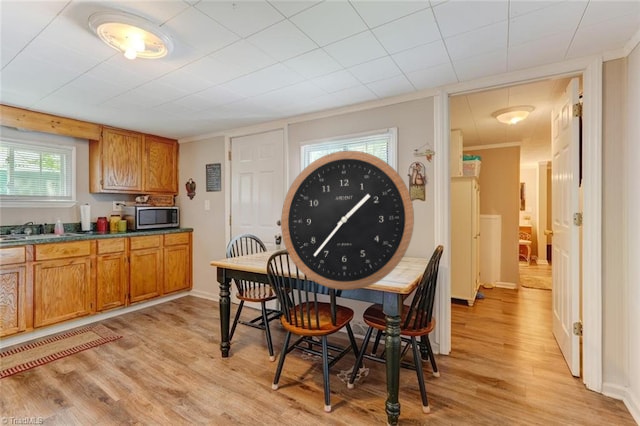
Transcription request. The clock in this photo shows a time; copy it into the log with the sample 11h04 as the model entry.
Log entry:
1h37
